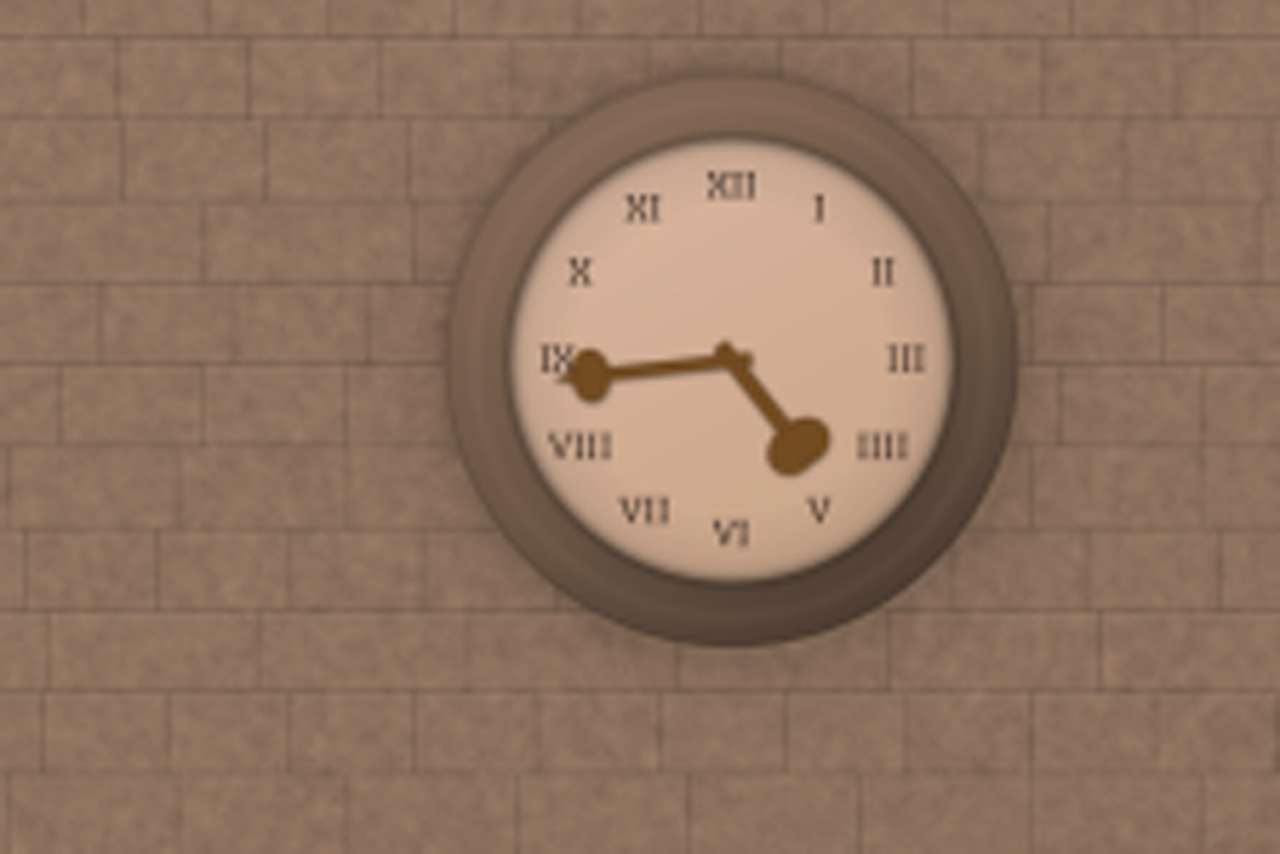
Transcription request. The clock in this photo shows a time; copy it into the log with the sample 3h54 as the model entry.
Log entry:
4h44
